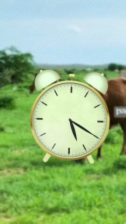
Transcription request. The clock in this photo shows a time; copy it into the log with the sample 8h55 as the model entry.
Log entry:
5h20
